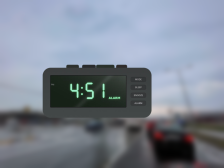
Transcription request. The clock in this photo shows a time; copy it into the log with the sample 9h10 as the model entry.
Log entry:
4h51
